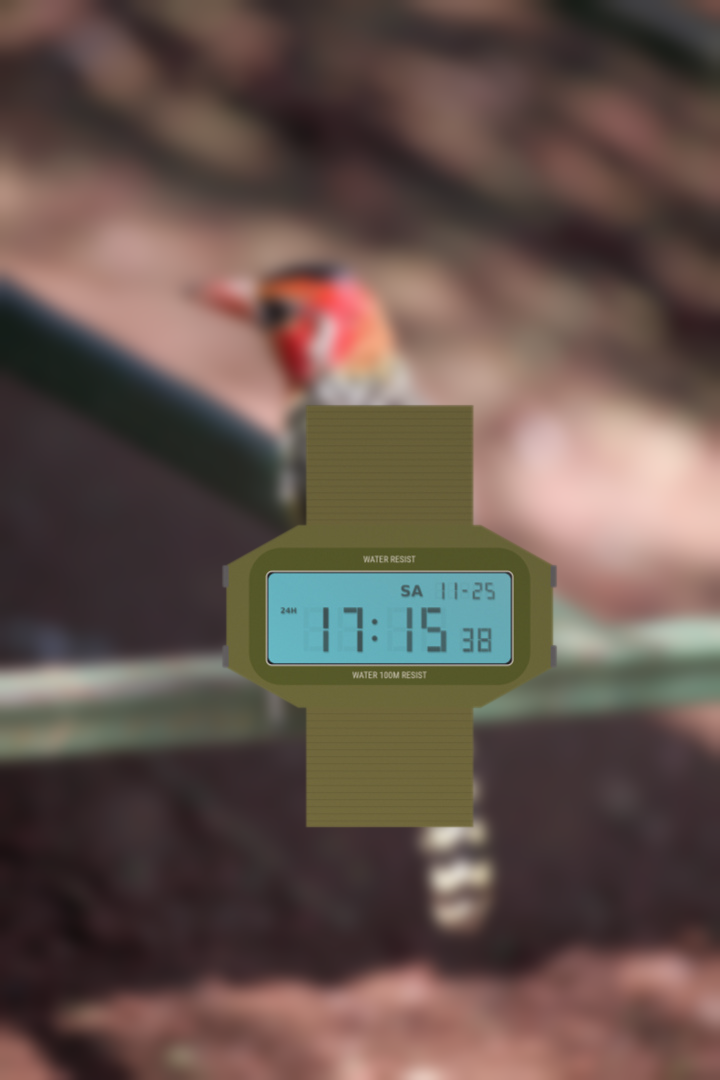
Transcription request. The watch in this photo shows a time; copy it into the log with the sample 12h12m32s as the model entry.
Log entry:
17h15m38s
